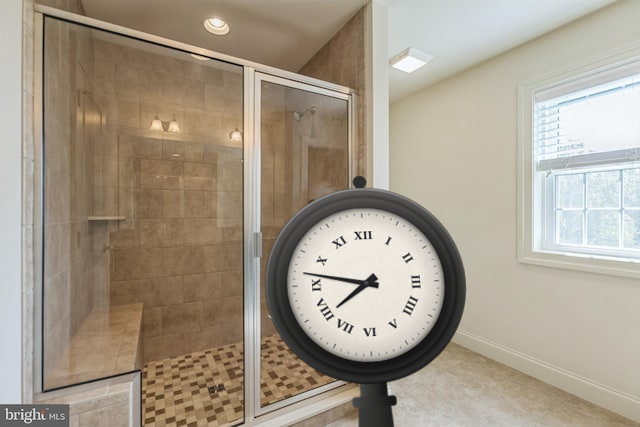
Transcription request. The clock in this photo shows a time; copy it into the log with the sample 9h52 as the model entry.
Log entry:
7h47
